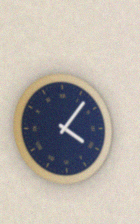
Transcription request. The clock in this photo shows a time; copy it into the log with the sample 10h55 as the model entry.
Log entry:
4h07
